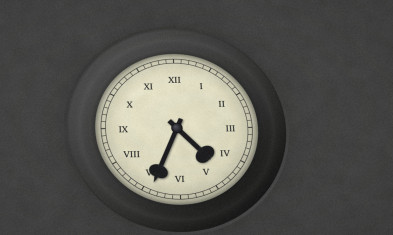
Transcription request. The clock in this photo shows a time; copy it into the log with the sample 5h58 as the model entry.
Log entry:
4h34
